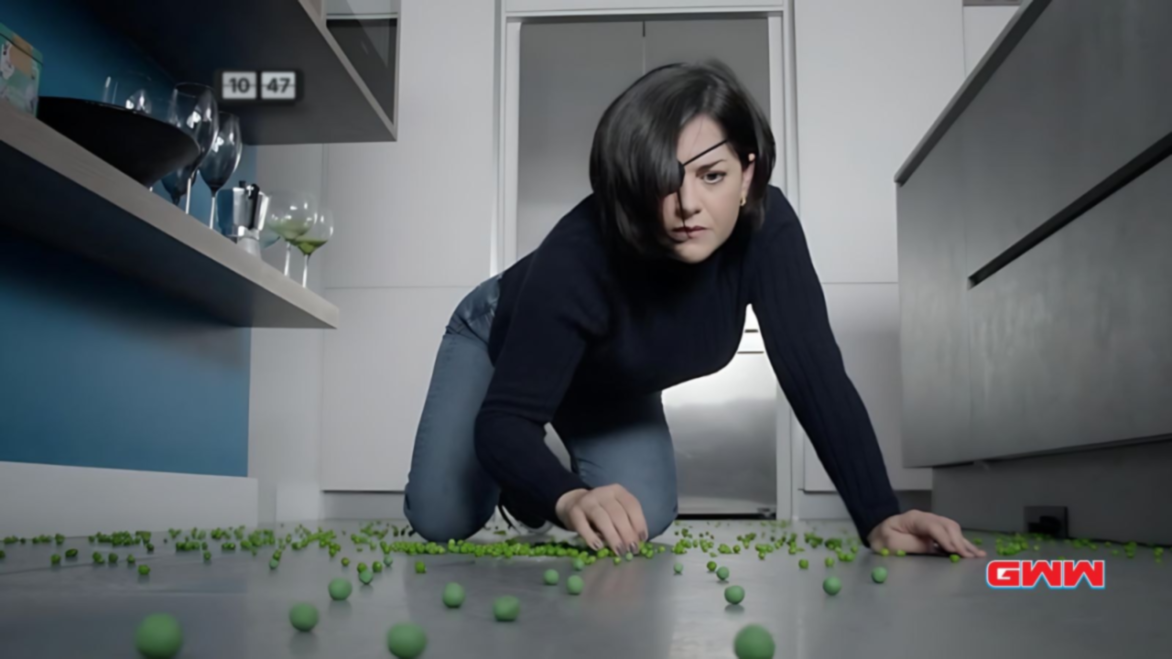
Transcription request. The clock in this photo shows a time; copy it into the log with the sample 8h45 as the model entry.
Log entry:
10h47
